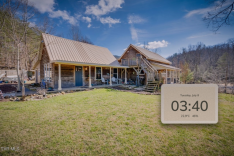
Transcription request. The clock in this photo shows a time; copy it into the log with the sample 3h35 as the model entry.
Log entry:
3h40
